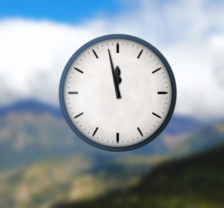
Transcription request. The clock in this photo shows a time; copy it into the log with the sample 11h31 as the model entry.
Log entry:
11h58
